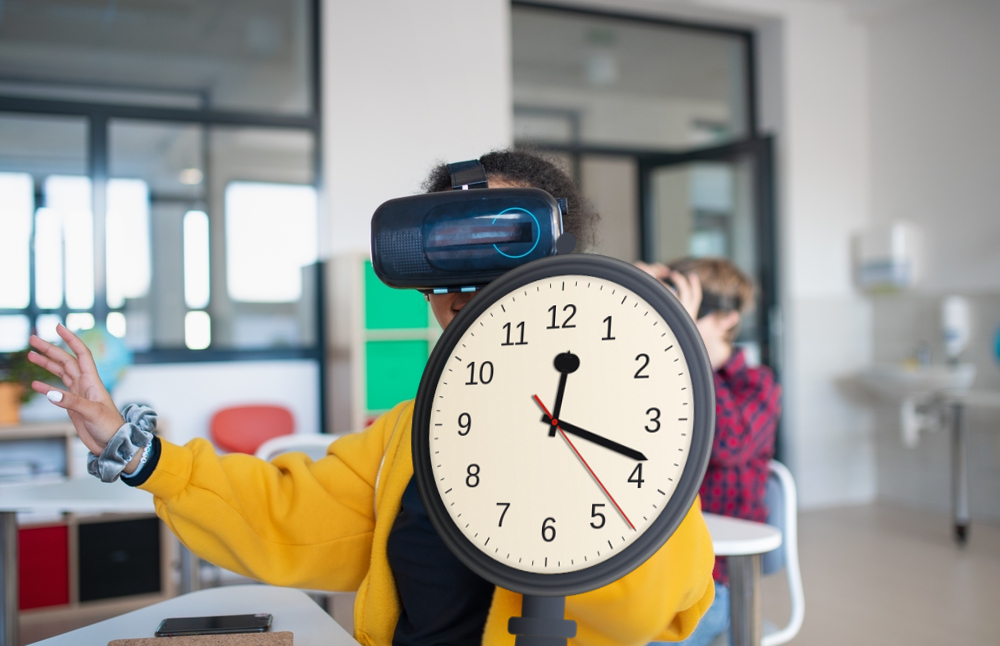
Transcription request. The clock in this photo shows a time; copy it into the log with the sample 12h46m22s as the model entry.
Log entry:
12h18m23s
